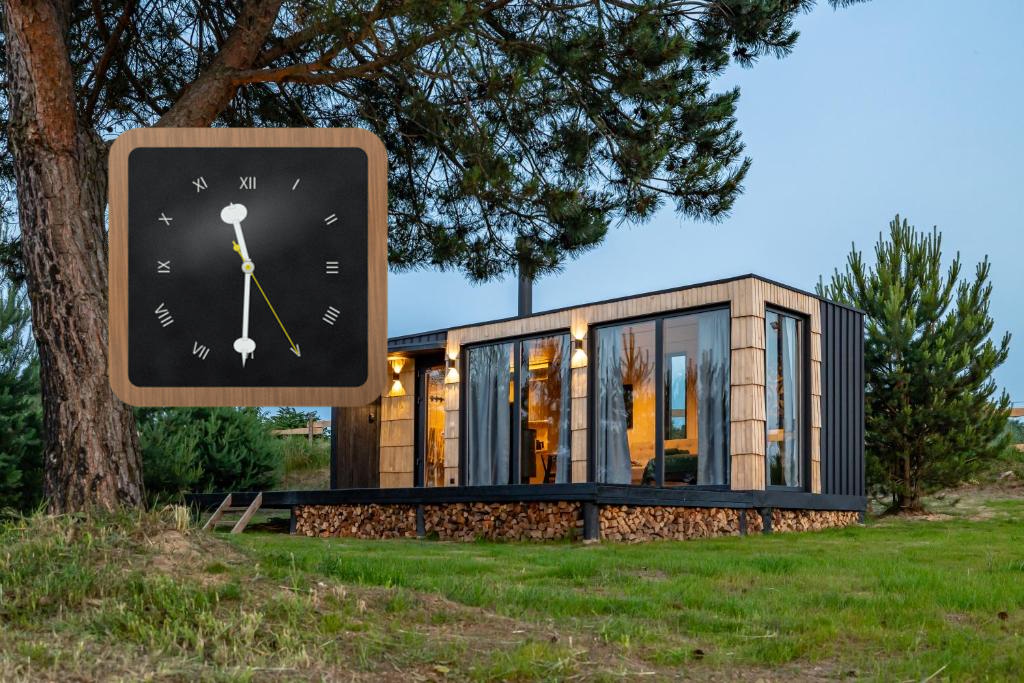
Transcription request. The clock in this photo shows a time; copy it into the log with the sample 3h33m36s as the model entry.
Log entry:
11h30m25s
